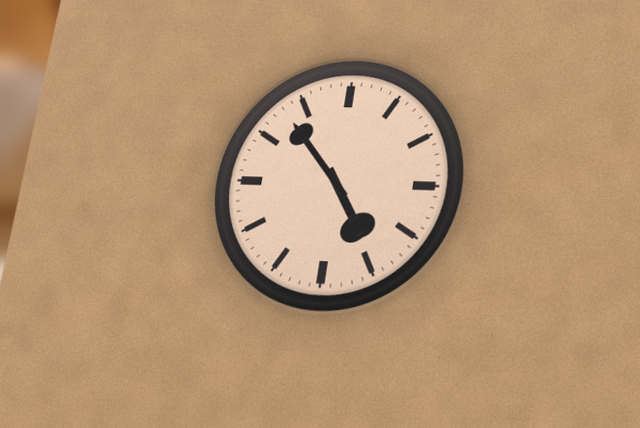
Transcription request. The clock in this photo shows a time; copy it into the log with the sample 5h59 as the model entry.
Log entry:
4h53
